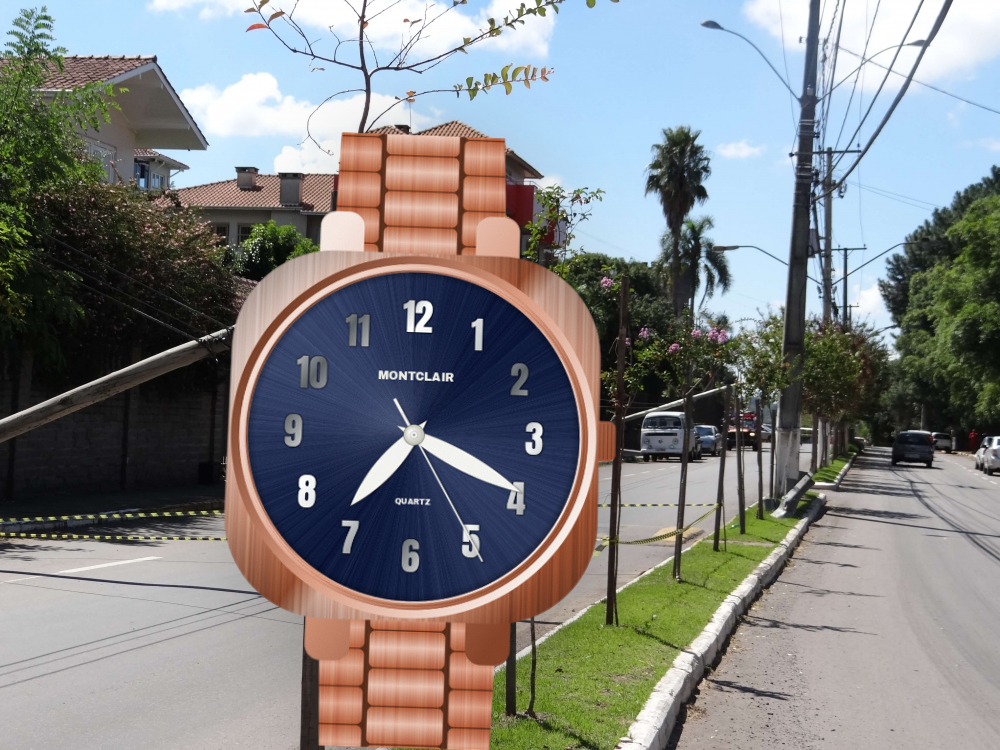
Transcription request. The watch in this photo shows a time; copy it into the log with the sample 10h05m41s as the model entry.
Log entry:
7h19m25s
